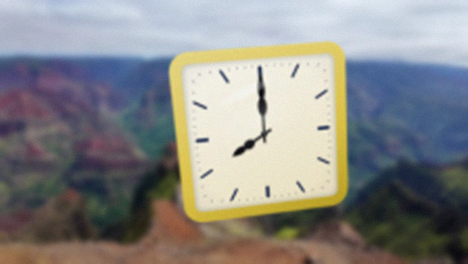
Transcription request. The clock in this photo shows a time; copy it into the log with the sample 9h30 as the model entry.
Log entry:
8h00
